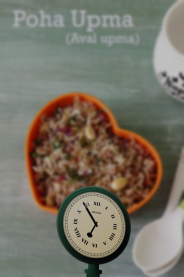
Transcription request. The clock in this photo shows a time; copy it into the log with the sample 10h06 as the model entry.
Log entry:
6h54
